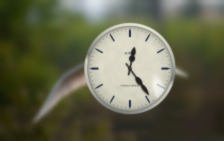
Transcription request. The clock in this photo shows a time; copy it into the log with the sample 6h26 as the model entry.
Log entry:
12h24
